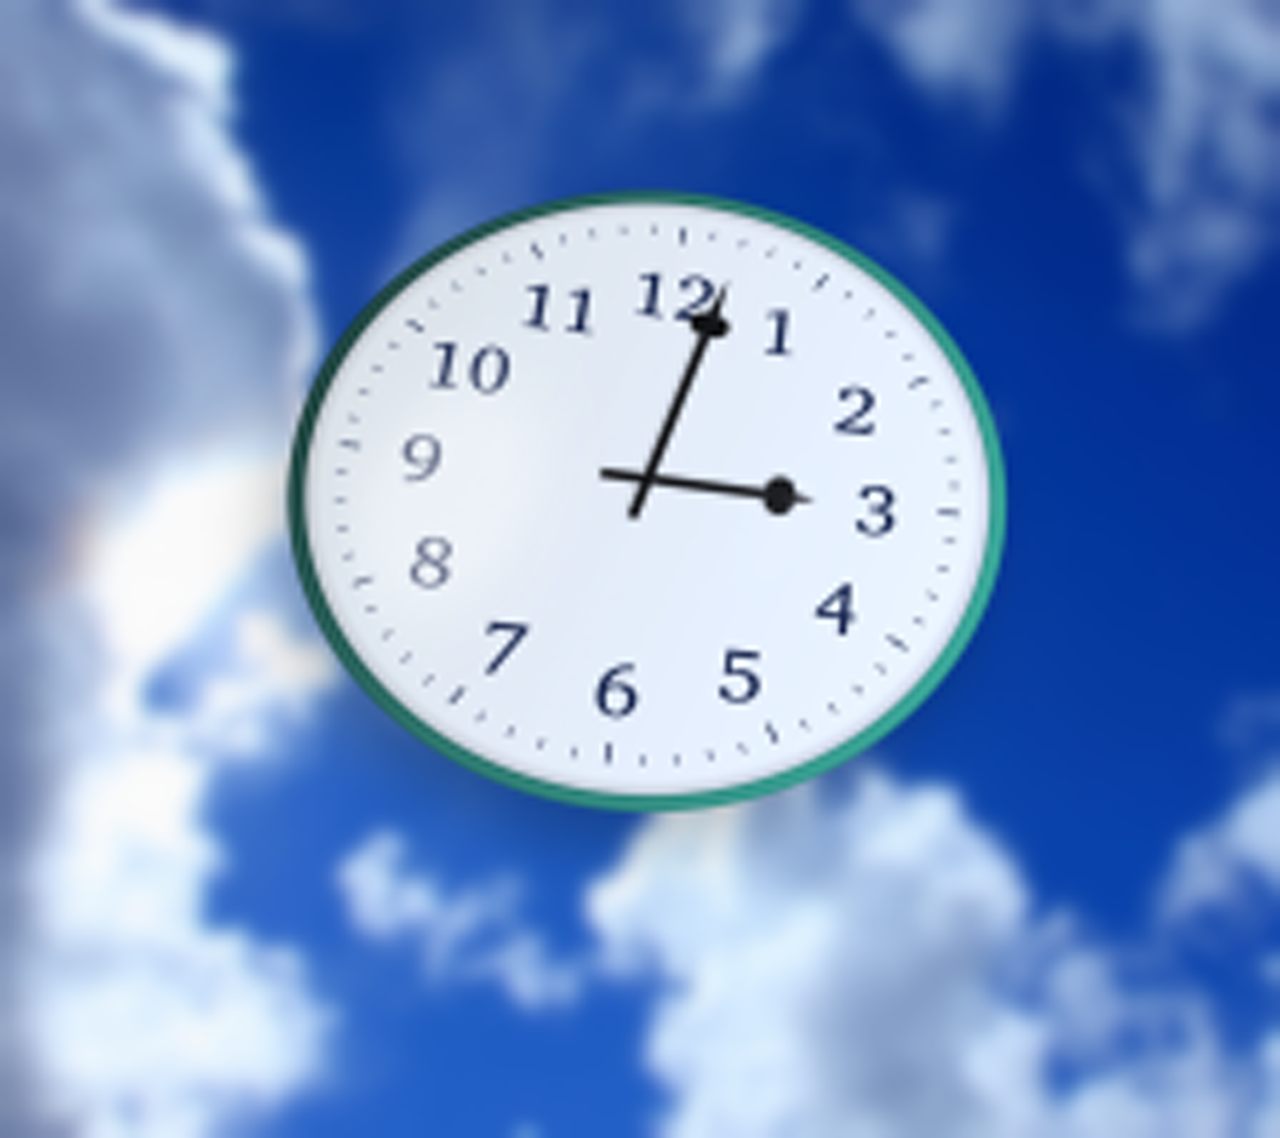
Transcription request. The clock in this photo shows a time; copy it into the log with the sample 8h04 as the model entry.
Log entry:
3h02
